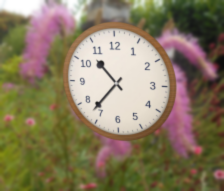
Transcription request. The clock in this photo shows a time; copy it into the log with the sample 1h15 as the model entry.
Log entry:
10h37
